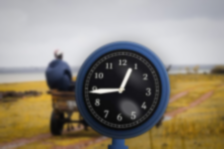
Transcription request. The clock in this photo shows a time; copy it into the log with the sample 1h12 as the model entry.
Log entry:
12h44
